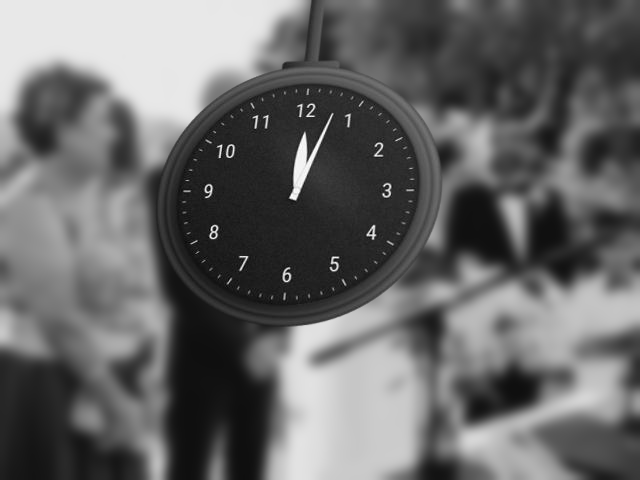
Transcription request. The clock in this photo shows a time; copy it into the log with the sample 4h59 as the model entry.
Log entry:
12h03
